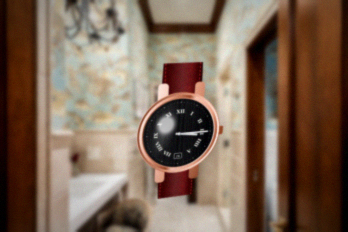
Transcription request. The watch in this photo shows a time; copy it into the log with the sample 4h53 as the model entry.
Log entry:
3h15
